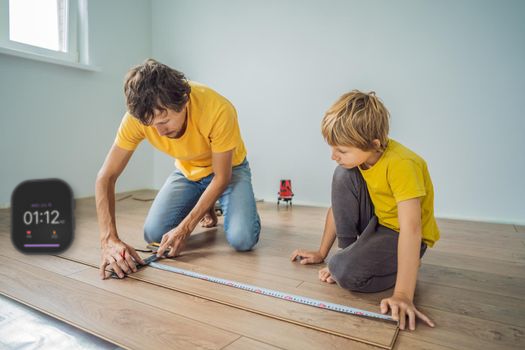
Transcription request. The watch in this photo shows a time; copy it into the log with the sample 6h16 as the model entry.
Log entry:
1h12
